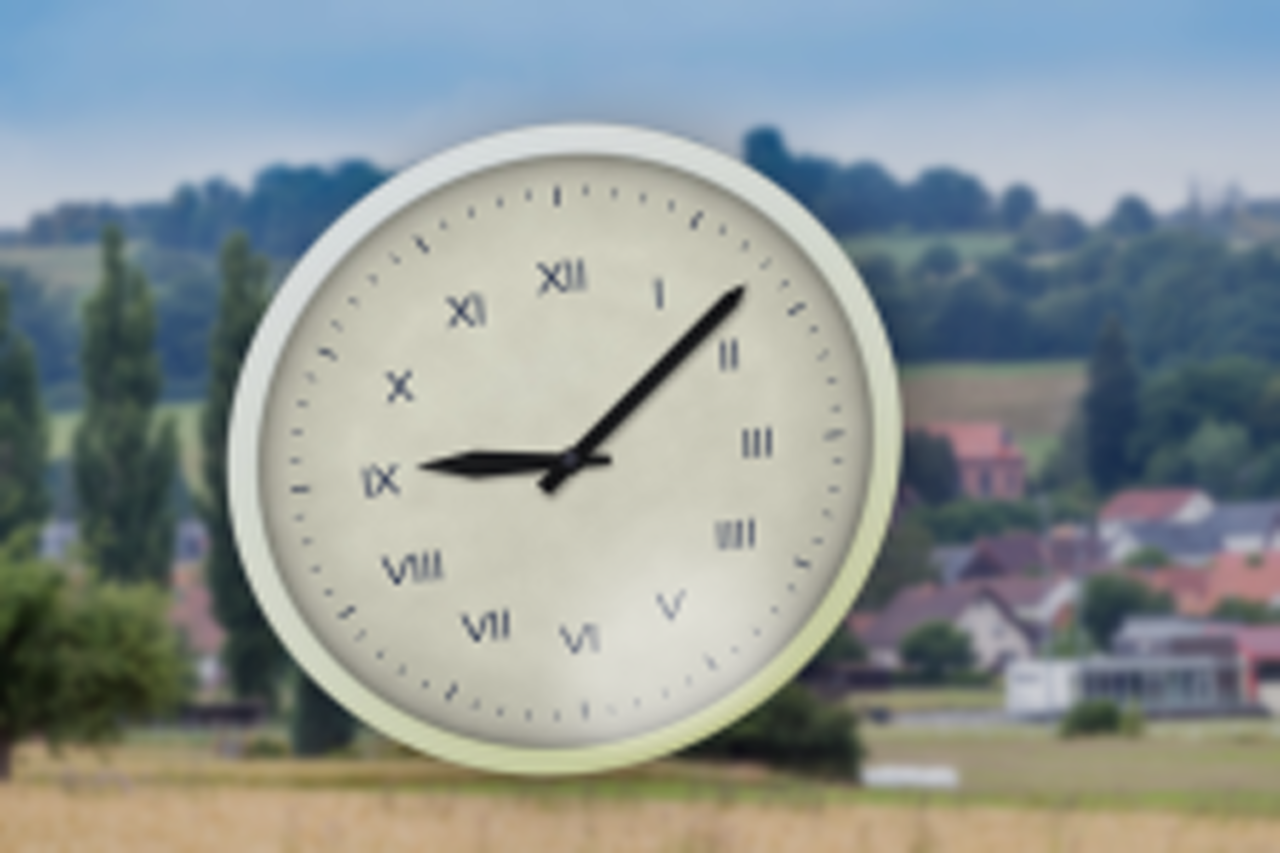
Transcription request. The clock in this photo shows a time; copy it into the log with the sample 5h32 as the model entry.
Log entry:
9h08
